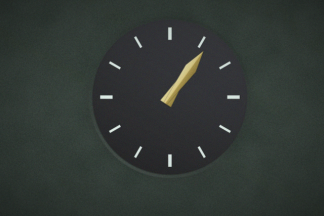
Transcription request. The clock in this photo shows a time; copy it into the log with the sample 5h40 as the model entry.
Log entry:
1h06
